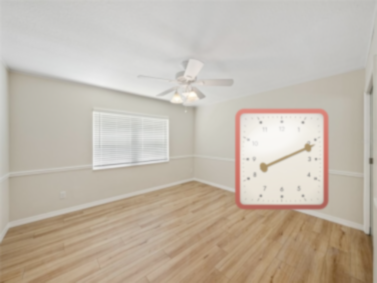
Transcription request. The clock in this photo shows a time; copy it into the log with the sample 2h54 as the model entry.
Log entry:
8h11
